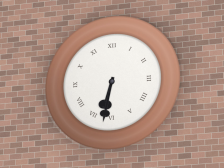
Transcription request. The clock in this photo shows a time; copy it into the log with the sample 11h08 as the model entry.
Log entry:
6h32
